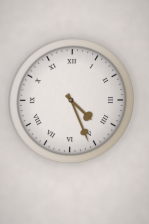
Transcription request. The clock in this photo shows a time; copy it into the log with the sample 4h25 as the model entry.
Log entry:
4h26
